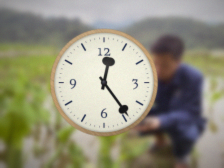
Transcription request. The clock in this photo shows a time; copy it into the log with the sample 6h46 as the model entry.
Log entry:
12h24
